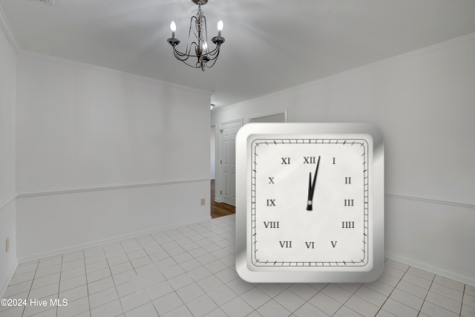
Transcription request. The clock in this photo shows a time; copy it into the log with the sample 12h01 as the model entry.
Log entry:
12h02
